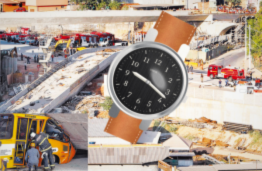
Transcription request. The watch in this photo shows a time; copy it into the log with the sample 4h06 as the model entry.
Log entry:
9h18
